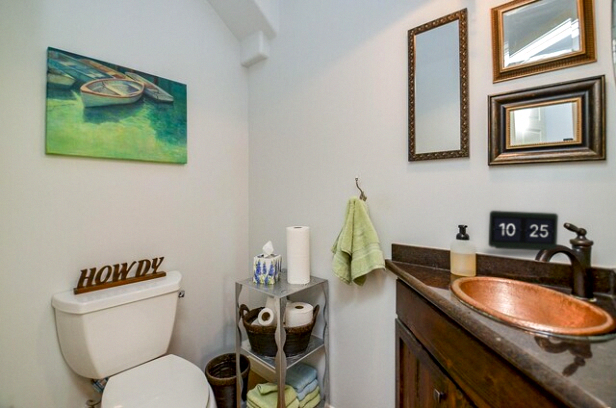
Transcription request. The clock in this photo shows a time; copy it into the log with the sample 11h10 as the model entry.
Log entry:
10h25
